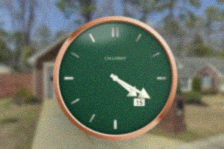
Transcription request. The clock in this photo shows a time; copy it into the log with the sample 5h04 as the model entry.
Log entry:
4h20
